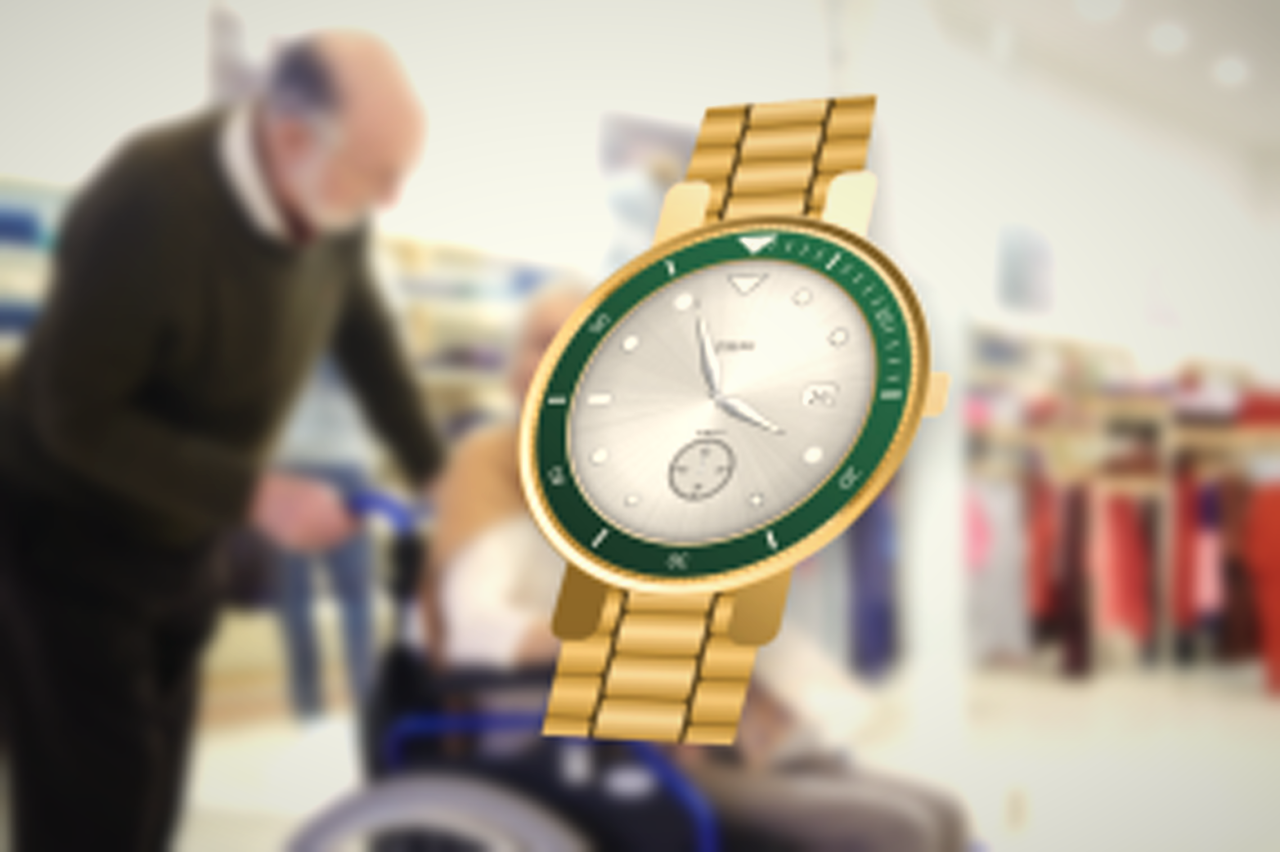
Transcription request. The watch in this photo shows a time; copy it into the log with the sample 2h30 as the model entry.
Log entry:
3h56
